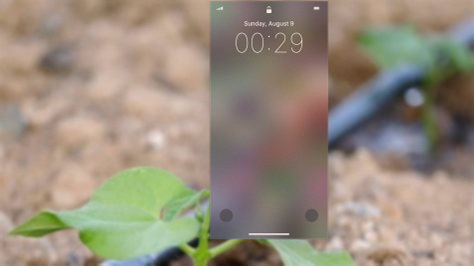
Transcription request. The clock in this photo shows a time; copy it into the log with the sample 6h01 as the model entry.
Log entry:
0h29
